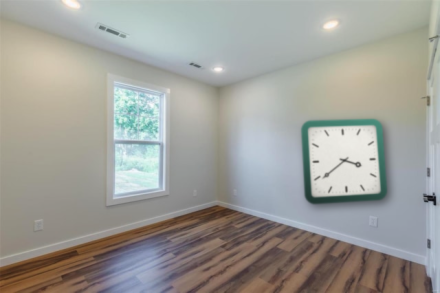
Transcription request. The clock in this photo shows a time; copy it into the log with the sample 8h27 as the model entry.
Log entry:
3h39
